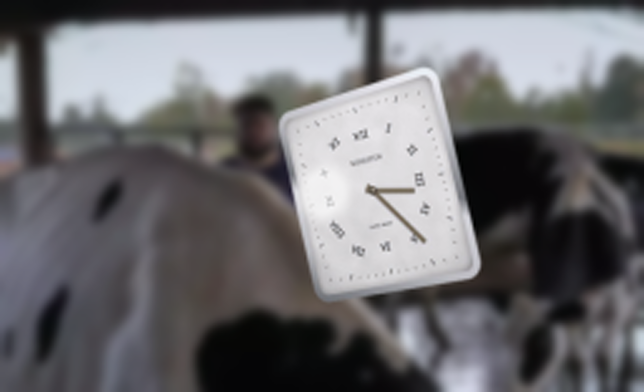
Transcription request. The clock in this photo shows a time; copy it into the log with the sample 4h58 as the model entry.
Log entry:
3h24
